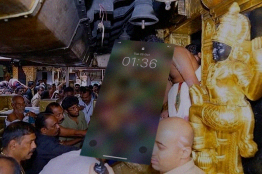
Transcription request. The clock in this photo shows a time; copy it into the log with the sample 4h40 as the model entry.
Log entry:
1h36
